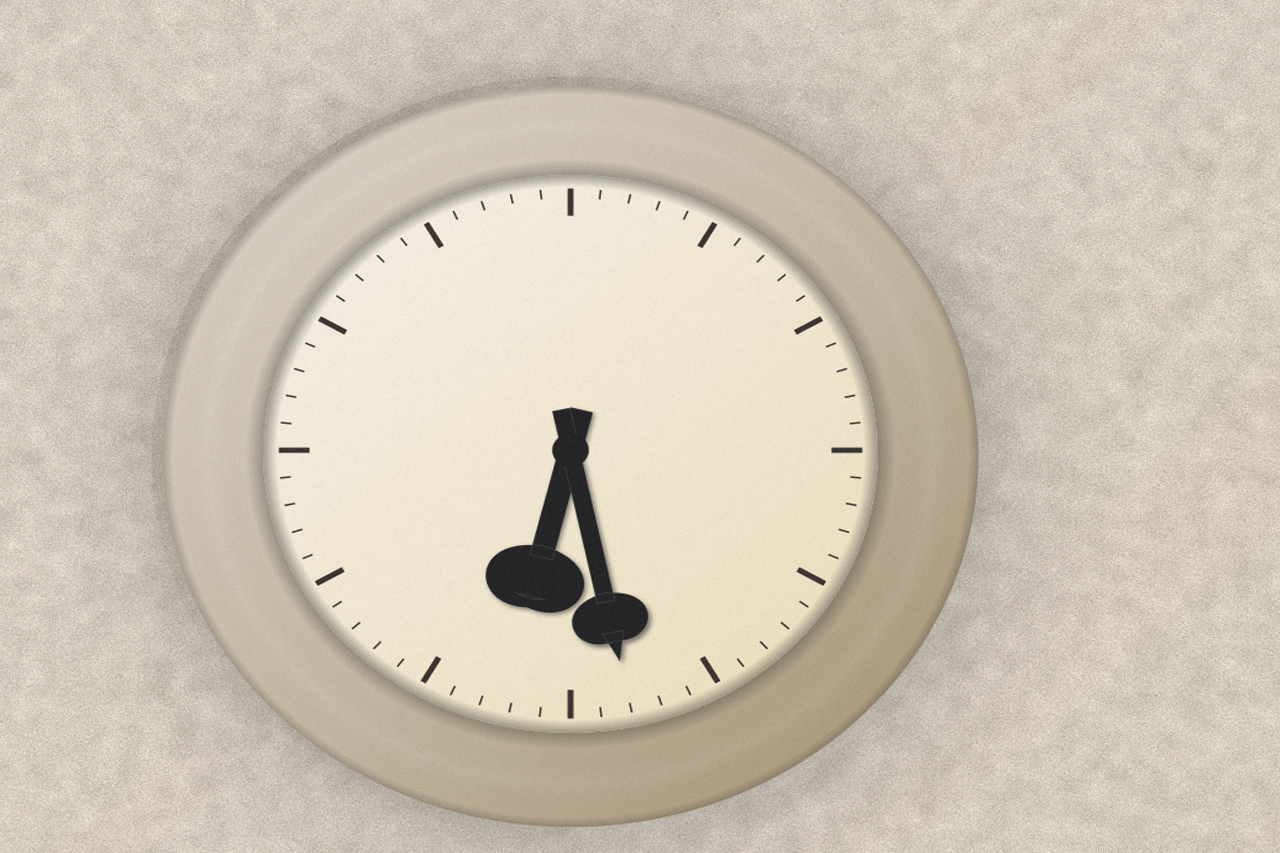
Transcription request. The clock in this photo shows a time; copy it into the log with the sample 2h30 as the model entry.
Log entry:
6h28
